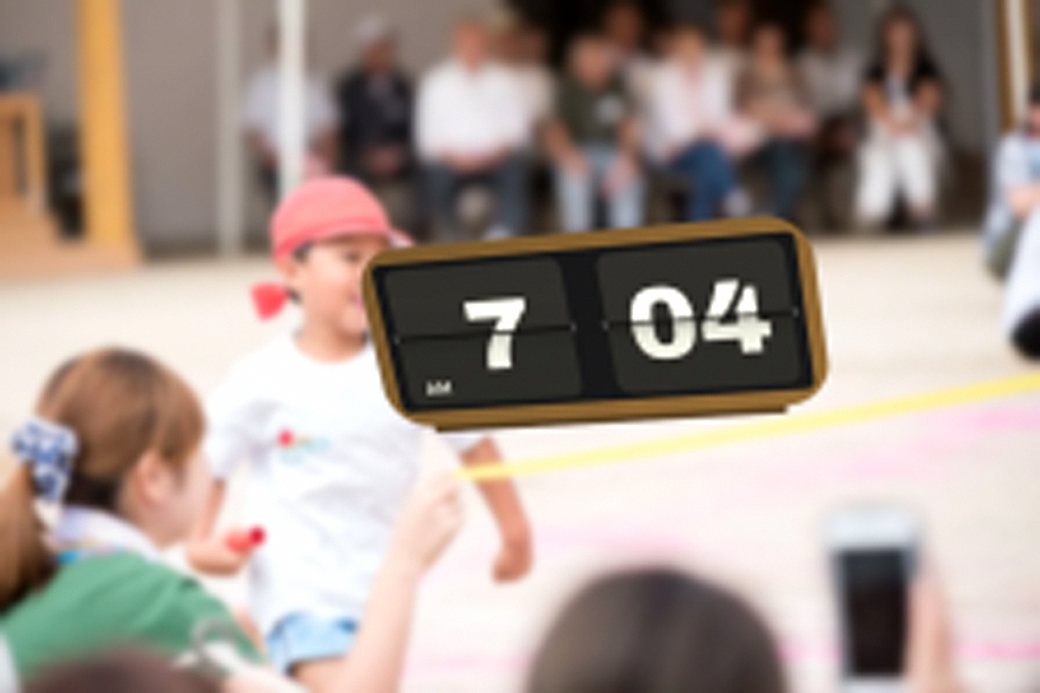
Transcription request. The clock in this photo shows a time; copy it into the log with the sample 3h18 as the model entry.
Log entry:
7h04
